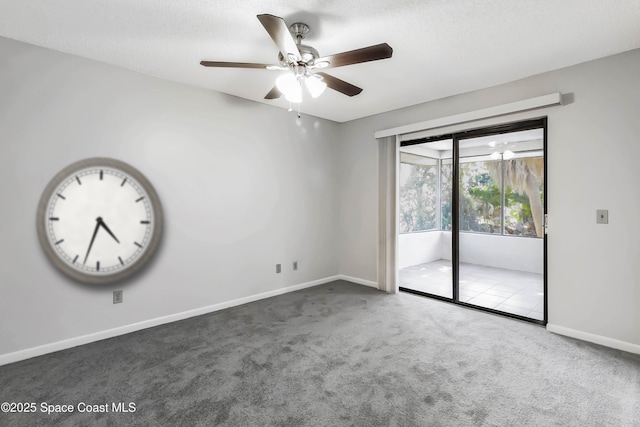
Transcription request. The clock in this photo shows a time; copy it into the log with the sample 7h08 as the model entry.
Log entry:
4h33
